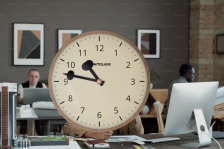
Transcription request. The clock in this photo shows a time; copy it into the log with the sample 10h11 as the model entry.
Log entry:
10h47
